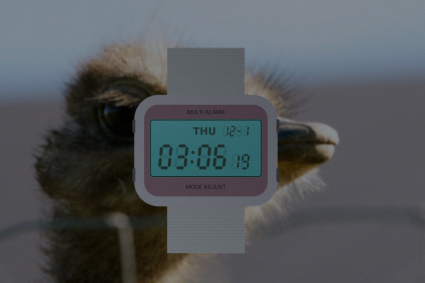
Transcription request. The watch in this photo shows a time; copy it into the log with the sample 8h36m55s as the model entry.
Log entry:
3h06m19s
